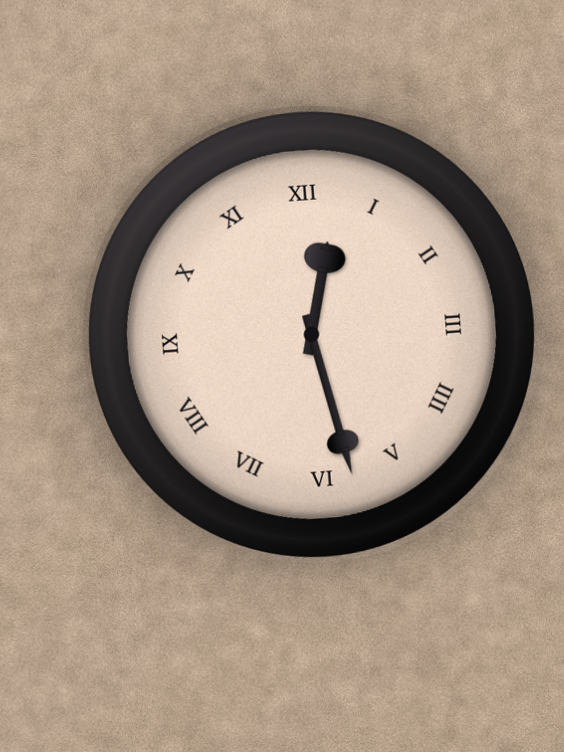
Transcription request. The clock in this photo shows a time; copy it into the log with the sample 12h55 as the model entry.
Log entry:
12h28
